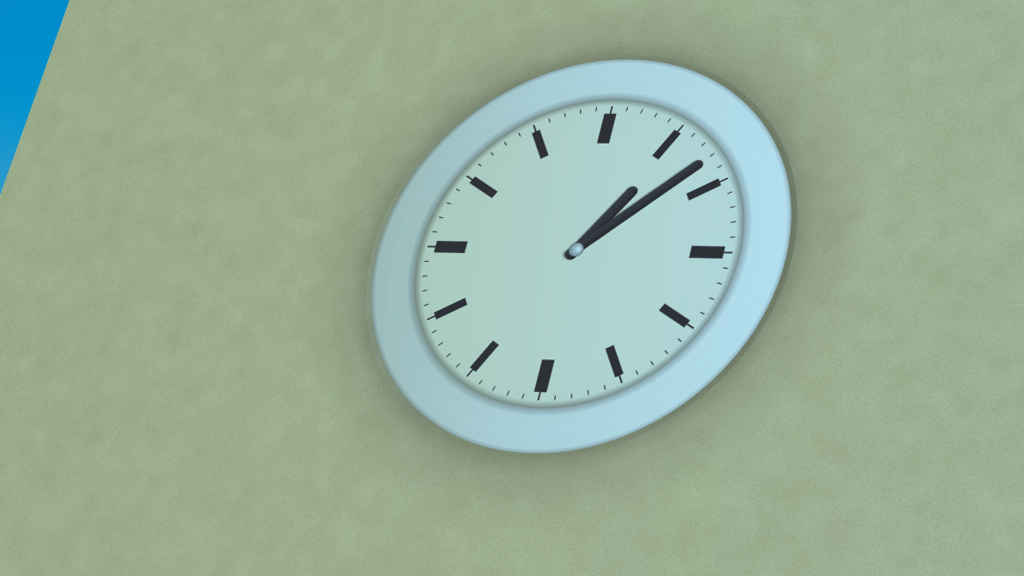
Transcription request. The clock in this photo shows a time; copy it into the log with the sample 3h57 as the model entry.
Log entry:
1h08
